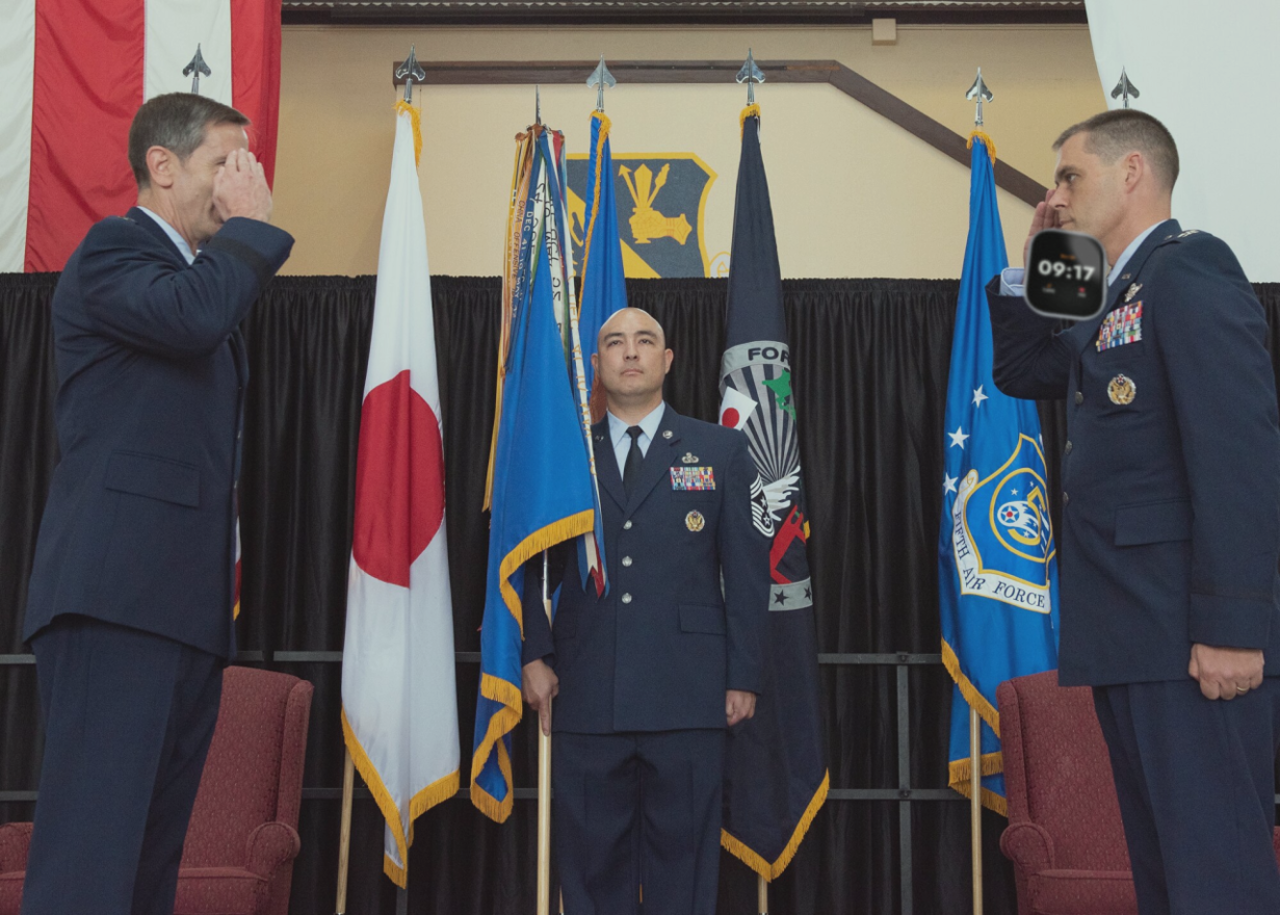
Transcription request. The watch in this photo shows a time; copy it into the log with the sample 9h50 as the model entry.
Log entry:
9h17
